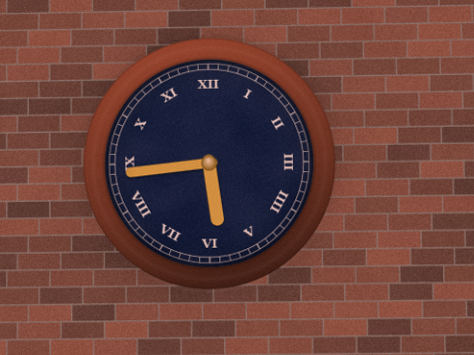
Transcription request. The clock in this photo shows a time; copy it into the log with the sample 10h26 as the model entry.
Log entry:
5h44
